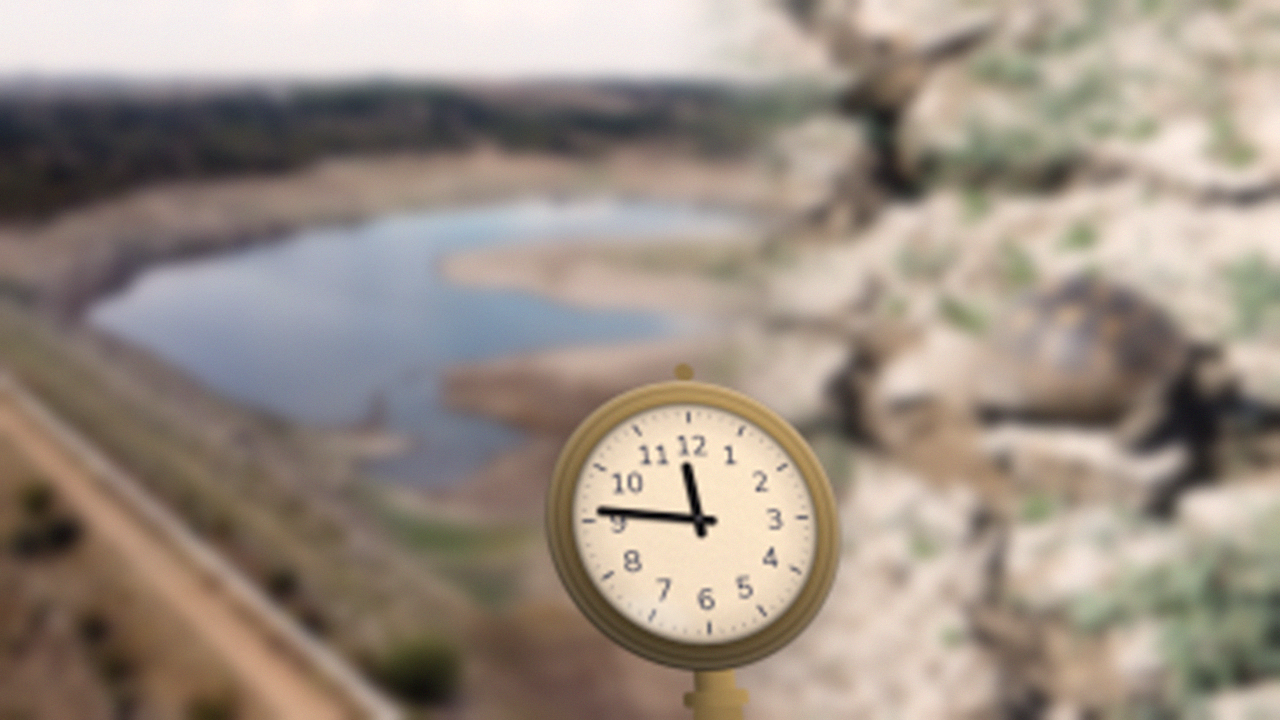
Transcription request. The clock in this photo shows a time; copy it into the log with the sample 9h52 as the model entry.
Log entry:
11h46
